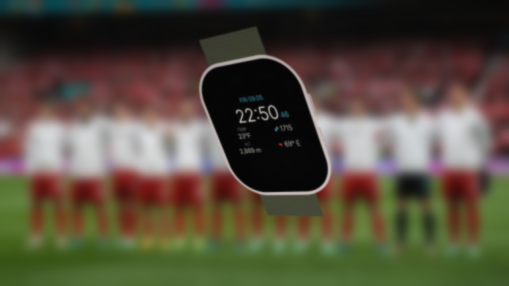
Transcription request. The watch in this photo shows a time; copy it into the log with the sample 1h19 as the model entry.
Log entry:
22h50
